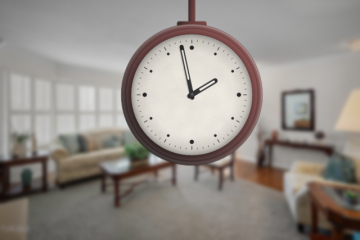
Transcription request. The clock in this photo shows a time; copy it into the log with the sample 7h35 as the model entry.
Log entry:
1h58
